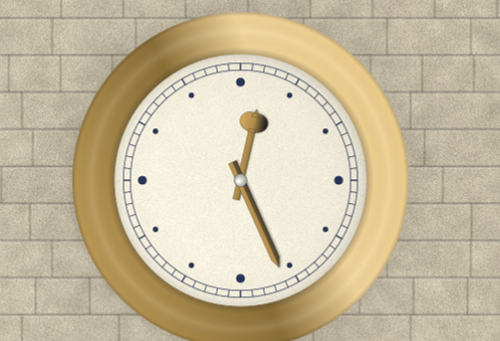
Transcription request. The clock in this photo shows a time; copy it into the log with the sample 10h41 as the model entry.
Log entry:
12h26
